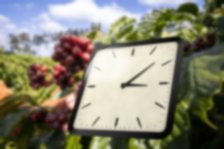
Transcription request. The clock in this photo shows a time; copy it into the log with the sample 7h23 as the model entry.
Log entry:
3h08
